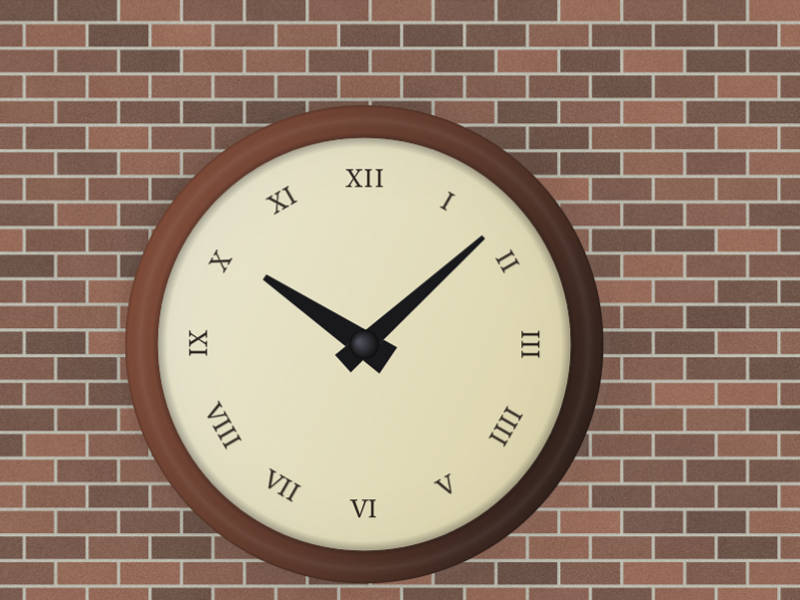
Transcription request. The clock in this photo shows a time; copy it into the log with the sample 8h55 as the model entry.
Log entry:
10h08
